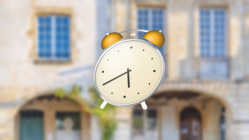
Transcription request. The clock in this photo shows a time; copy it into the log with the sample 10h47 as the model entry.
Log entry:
5h40
